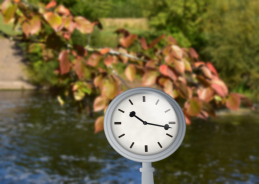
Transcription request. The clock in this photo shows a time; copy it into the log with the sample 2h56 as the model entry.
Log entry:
10h17
